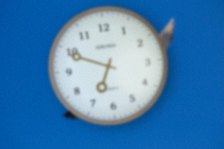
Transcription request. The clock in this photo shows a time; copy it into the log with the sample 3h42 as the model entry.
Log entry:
6h49
